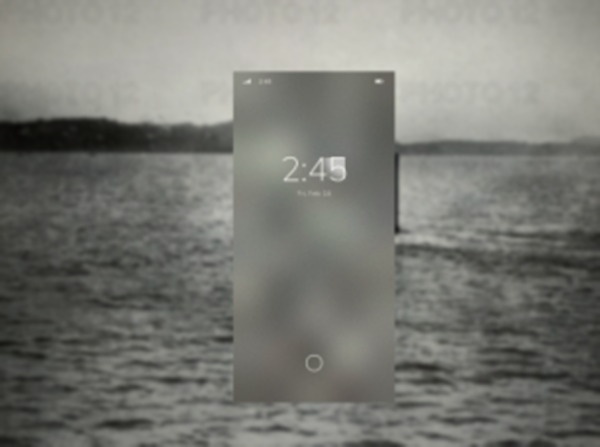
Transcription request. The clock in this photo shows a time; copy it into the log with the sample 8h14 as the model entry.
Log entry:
2h45
